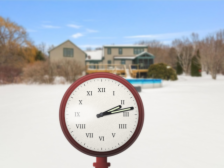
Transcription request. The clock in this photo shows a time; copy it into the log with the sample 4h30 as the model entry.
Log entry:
2h13
